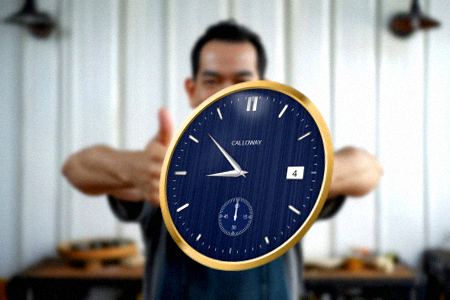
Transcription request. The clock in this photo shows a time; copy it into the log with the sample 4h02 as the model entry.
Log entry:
8h52
